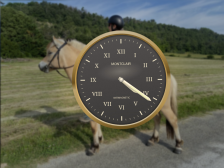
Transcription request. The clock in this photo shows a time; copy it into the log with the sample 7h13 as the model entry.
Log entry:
4h21
